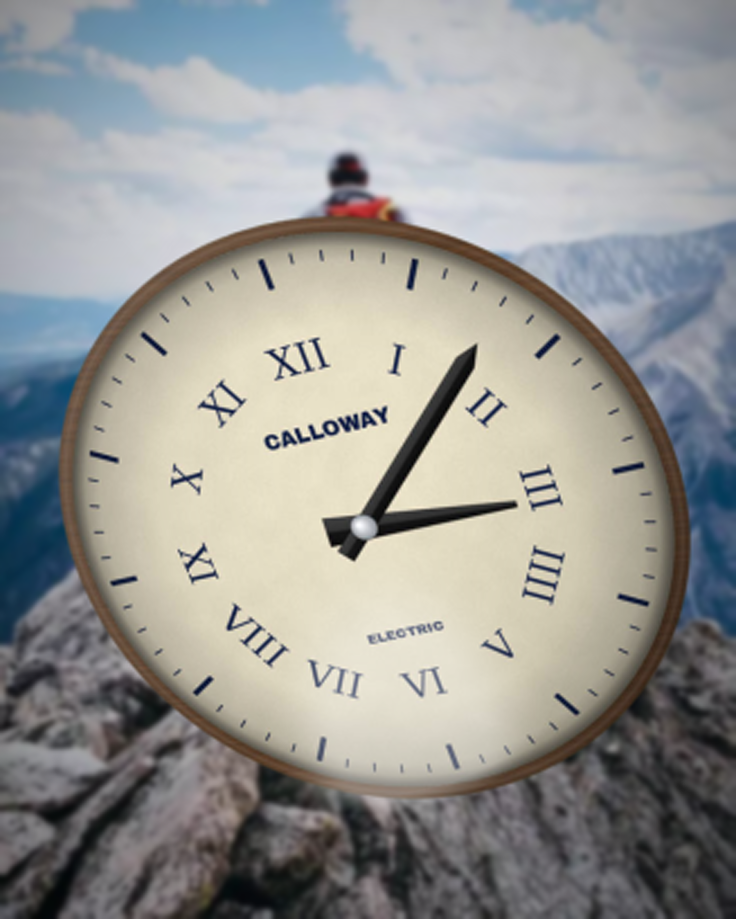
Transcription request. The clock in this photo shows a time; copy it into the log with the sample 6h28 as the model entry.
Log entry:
3h08
